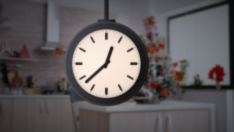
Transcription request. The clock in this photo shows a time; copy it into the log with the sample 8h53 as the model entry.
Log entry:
12h38
